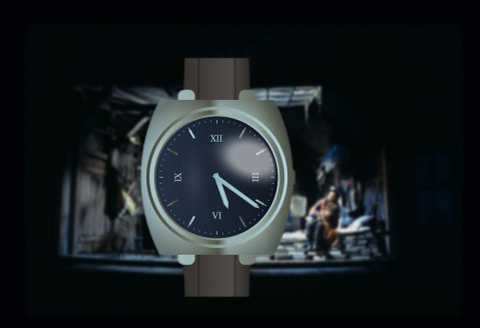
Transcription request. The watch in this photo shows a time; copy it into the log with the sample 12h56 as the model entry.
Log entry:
5h21
